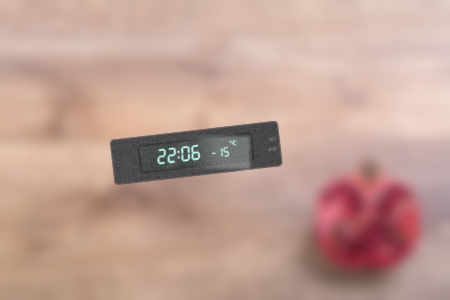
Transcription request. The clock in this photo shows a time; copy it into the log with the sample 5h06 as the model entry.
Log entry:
22h06
